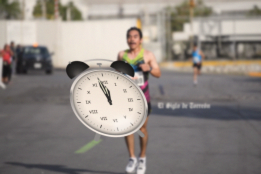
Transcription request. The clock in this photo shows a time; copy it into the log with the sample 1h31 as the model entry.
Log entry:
11h58
